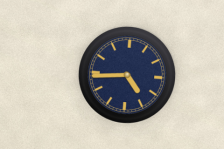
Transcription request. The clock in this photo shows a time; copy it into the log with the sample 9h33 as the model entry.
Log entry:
4h44
